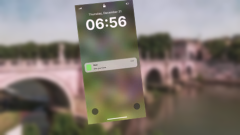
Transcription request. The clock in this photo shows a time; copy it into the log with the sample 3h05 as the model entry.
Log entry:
6h56
